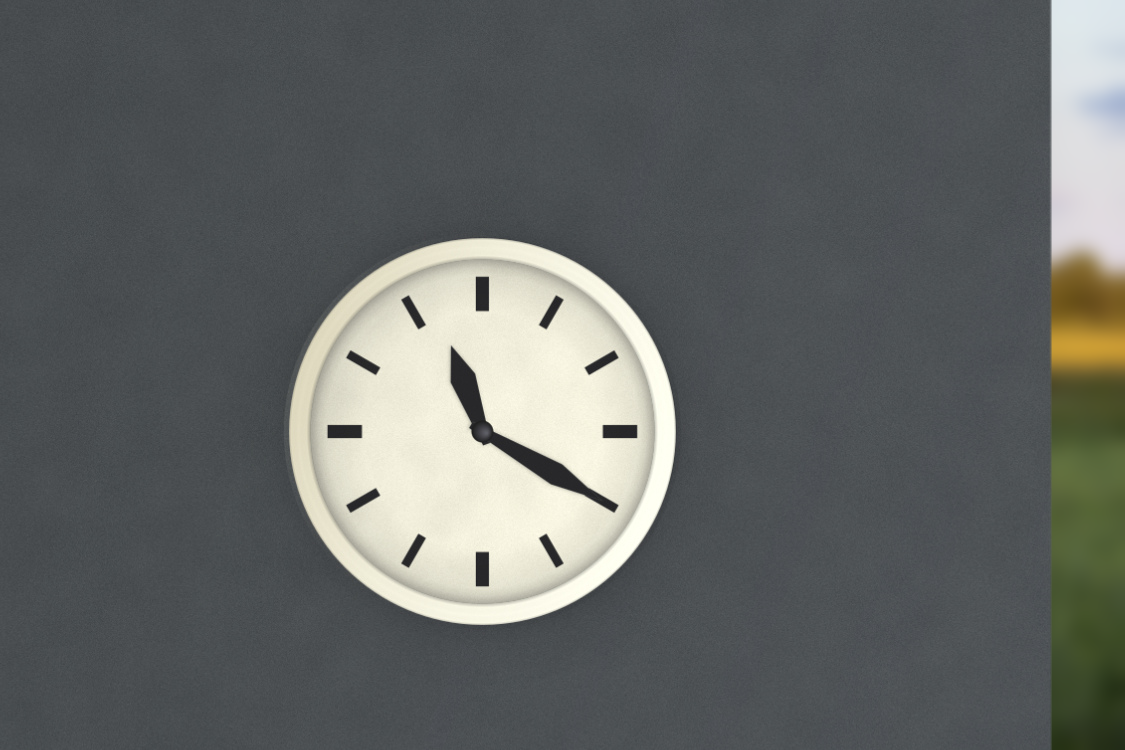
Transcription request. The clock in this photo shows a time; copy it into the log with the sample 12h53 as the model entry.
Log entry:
11h20
